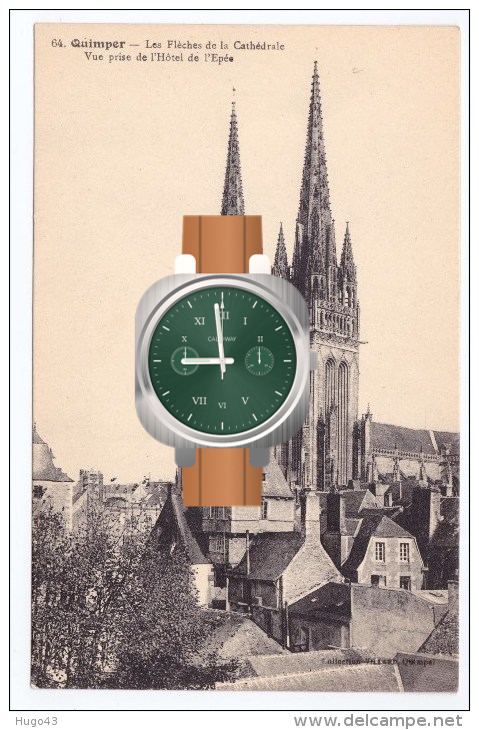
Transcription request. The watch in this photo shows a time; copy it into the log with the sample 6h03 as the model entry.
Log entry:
8h59
